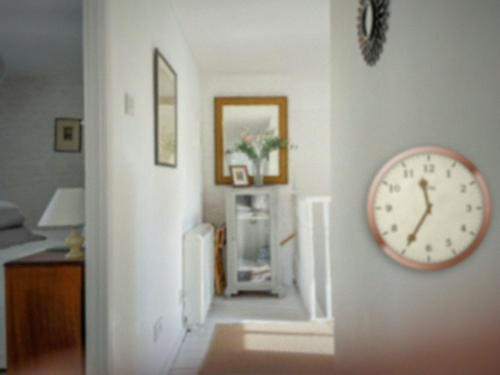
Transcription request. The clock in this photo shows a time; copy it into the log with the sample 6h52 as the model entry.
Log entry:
11h35
